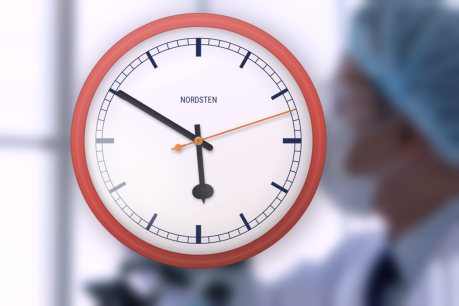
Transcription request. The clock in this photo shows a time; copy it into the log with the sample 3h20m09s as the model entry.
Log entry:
5h50m12s
